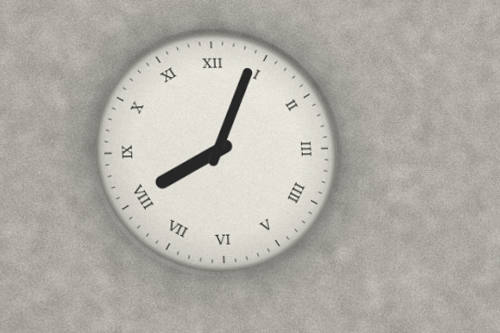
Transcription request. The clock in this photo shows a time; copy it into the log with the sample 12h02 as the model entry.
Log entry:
8h04
